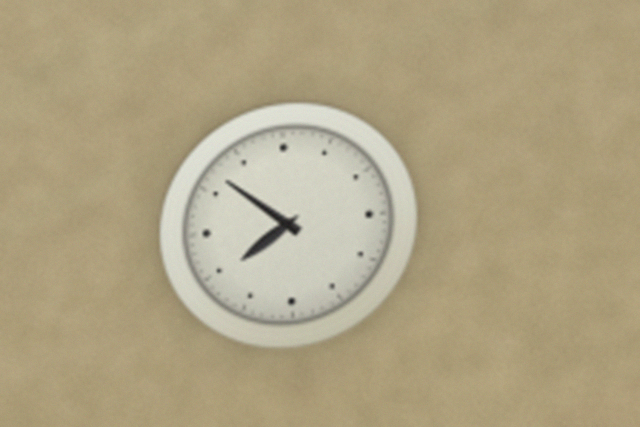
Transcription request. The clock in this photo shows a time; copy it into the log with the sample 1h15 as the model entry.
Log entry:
7h52
